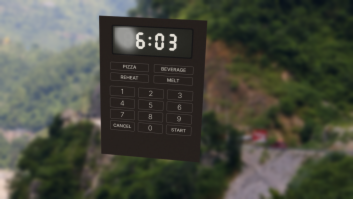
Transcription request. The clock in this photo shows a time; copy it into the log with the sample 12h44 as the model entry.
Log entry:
6h03
